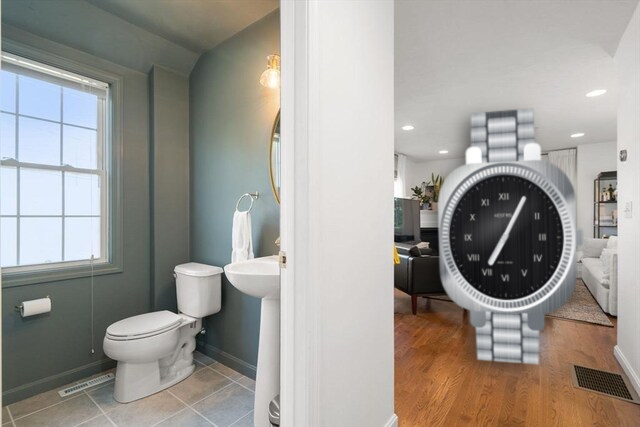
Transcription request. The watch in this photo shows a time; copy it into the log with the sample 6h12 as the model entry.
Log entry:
7h05
